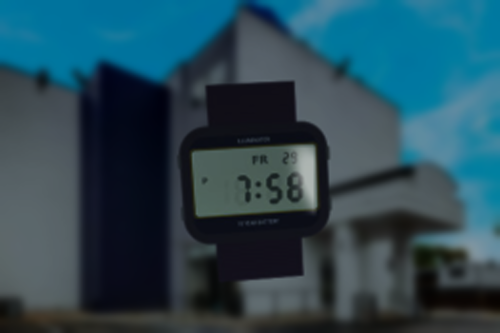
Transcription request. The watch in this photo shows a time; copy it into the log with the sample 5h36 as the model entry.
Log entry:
7h58
